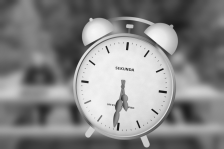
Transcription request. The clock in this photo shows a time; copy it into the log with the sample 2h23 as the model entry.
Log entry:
5h31
